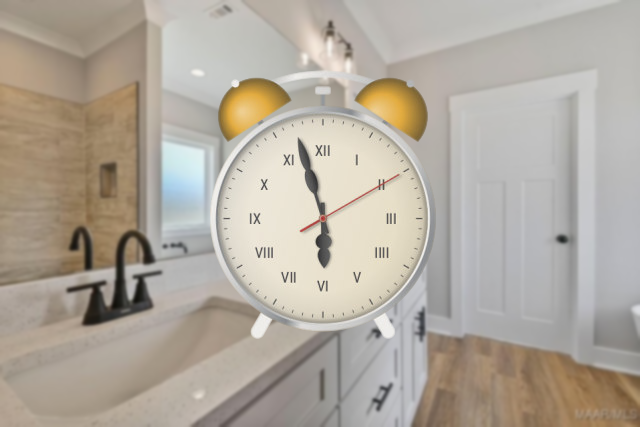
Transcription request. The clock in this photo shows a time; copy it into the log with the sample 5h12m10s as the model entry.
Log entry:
5h57m10s
